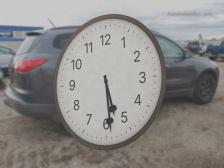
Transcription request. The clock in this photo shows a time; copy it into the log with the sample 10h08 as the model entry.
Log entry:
5h29
